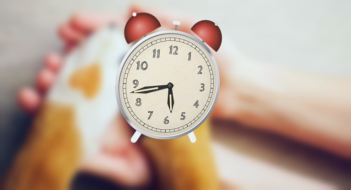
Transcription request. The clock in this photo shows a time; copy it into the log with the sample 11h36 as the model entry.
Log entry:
5h43
